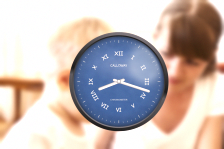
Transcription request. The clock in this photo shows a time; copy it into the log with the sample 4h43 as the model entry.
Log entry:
8h18
